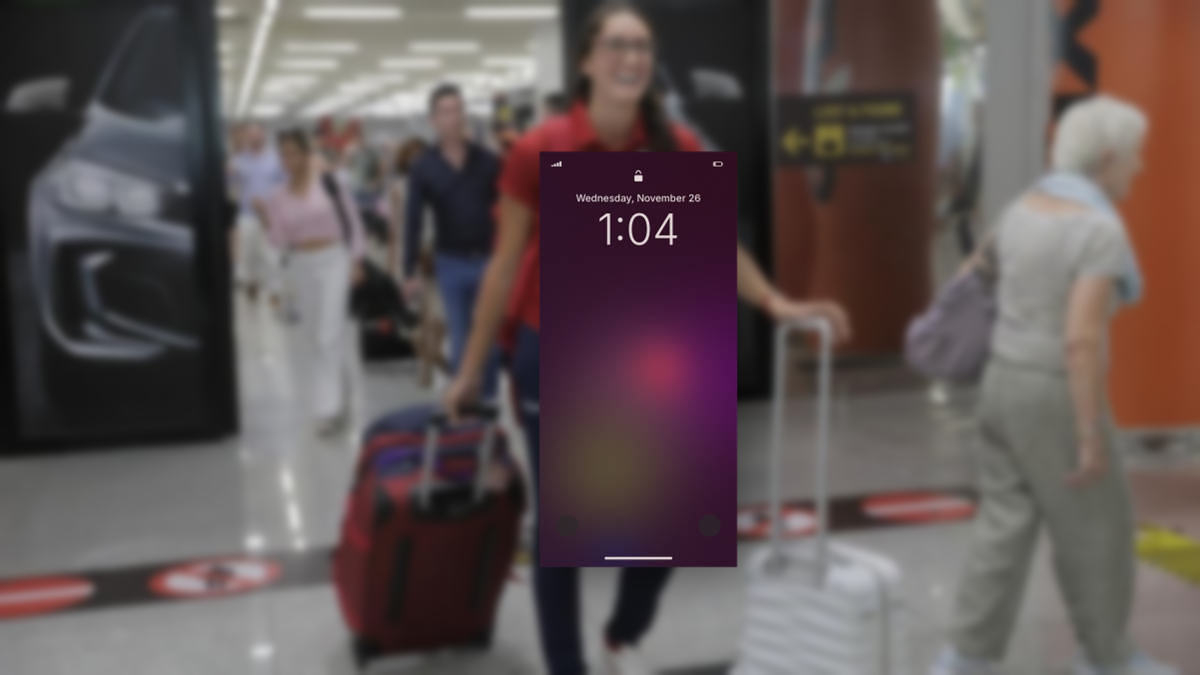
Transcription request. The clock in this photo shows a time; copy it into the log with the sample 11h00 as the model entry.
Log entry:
1h04
